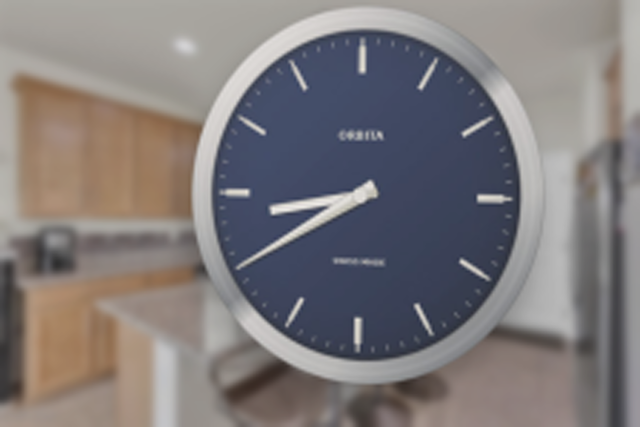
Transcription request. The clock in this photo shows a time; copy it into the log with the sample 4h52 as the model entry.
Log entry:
8h40
